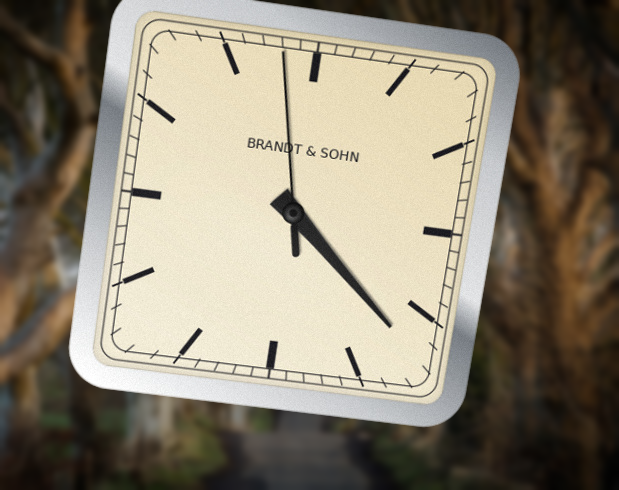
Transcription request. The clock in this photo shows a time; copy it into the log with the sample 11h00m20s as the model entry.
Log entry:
4h21m58s
